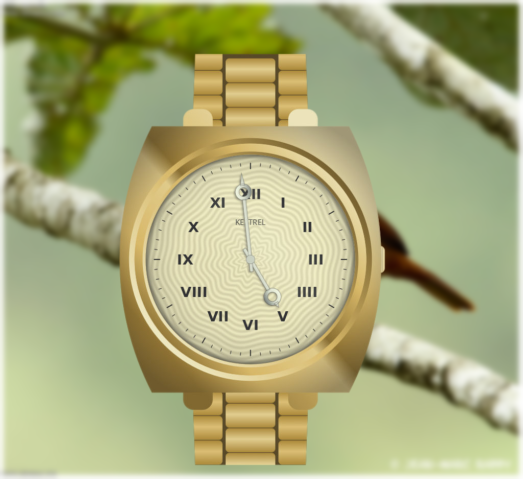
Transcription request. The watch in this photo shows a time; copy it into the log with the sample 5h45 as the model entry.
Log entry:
4h59
